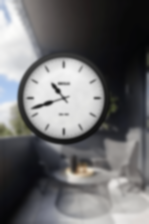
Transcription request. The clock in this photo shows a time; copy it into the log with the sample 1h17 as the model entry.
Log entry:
10h42
